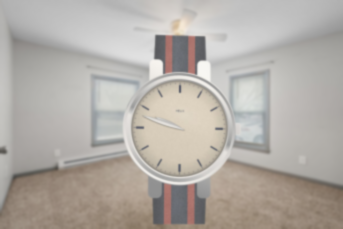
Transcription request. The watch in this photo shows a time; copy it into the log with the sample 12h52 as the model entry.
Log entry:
9h48
